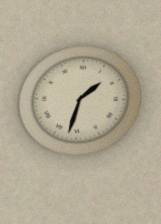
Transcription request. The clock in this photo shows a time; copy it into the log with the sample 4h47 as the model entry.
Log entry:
1h32
